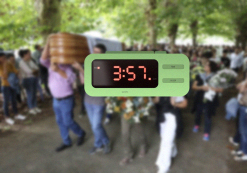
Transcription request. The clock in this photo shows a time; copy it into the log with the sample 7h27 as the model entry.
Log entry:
3h57
